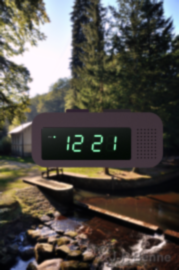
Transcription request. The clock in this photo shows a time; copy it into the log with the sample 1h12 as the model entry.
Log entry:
12h21
